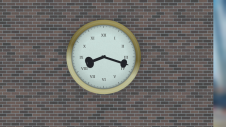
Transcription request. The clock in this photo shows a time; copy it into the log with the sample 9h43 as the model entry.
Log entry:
8h18
